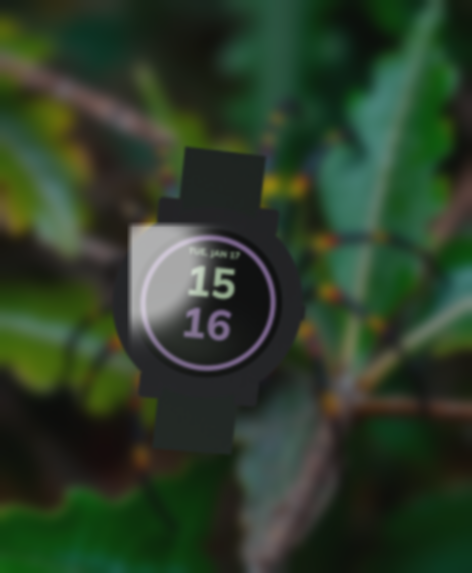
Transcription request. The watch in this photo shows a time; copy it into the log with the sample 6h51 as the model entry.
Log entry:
15h16
